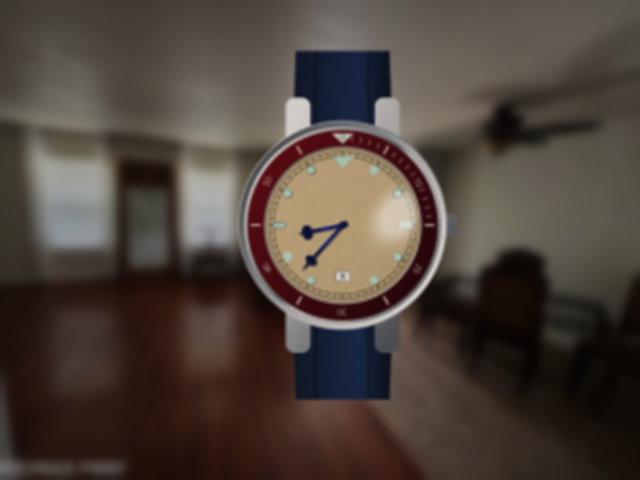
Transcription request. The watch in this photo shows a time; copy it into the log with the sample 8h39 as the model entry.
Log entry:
8h37
